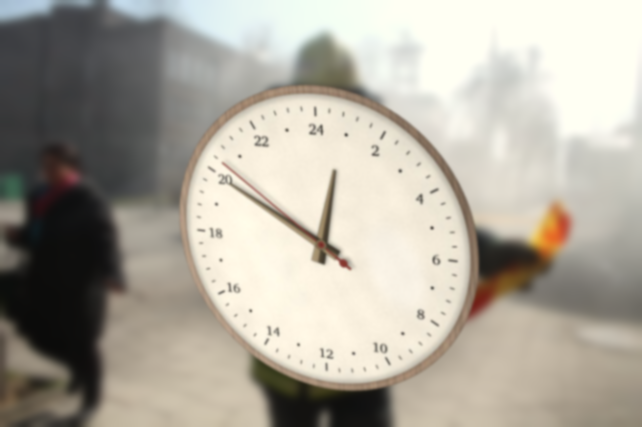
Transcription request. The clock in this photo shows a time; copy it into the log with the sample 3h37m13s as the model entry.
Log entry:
0h49m51s
